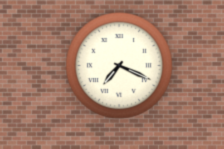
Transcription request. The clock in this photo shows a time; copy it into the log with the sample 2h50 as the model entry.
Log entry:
7h19
